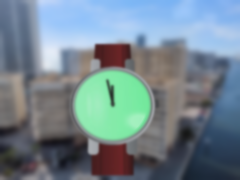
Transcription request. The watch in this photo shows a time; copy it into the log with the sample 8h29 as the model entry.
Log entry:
11h58
